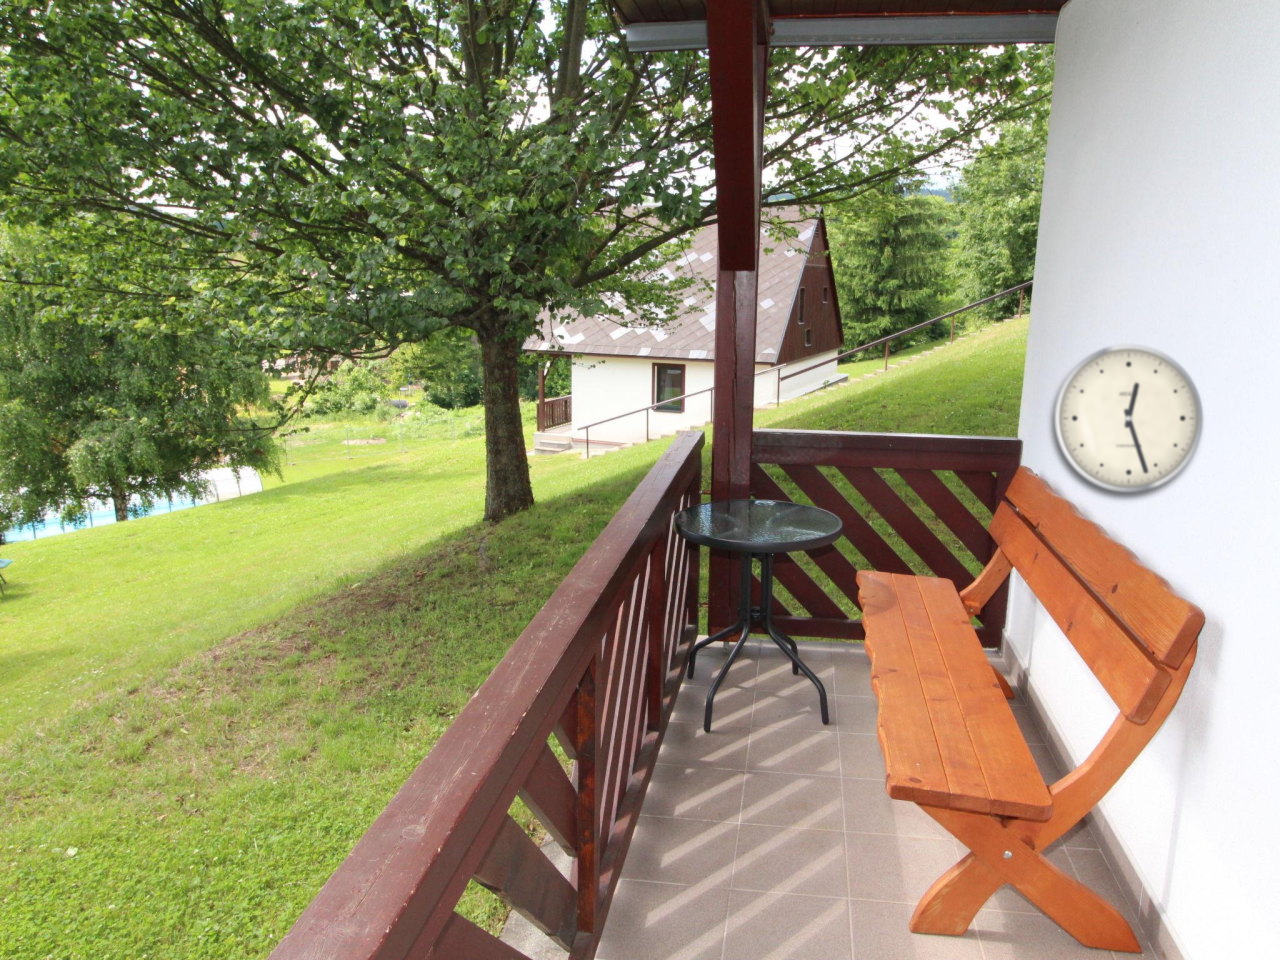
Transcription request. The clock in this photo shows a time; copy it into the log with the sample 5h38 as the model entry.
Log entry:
12h27
